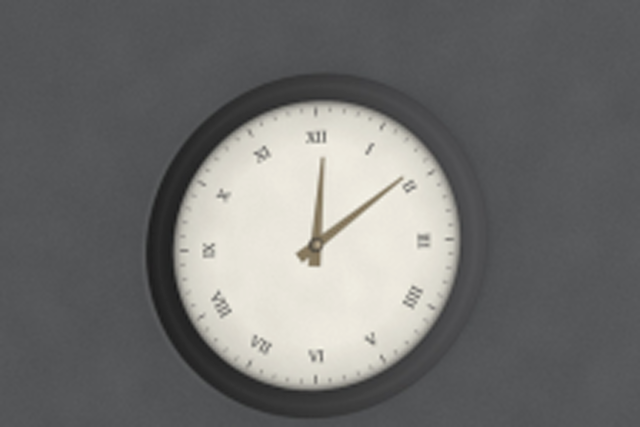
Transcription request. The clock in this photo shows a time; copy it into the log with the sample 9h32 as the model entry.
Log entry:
12h09
